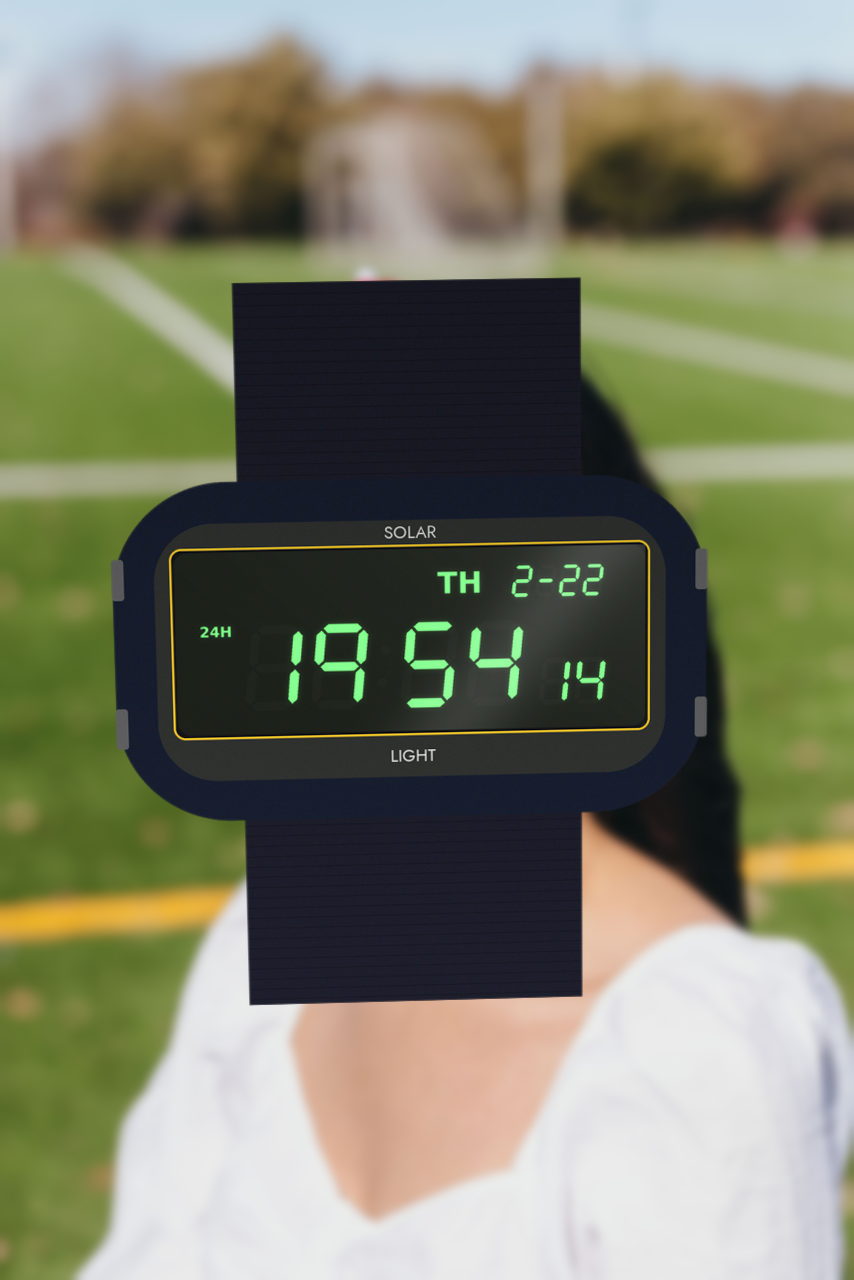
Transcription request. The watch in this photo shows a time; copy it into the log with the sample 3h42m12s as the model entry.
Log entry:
19h54m14s
